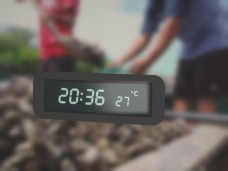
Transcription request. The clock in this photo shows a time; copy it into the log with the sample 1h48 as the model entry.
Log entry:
20h36
